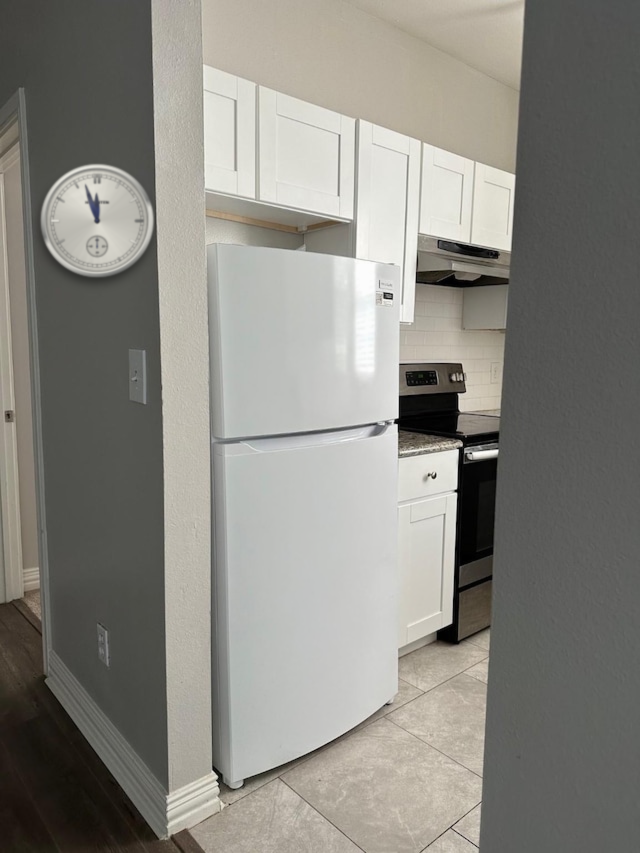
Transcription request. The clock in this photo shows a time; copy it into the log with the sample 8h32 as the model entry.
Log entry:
11h57
